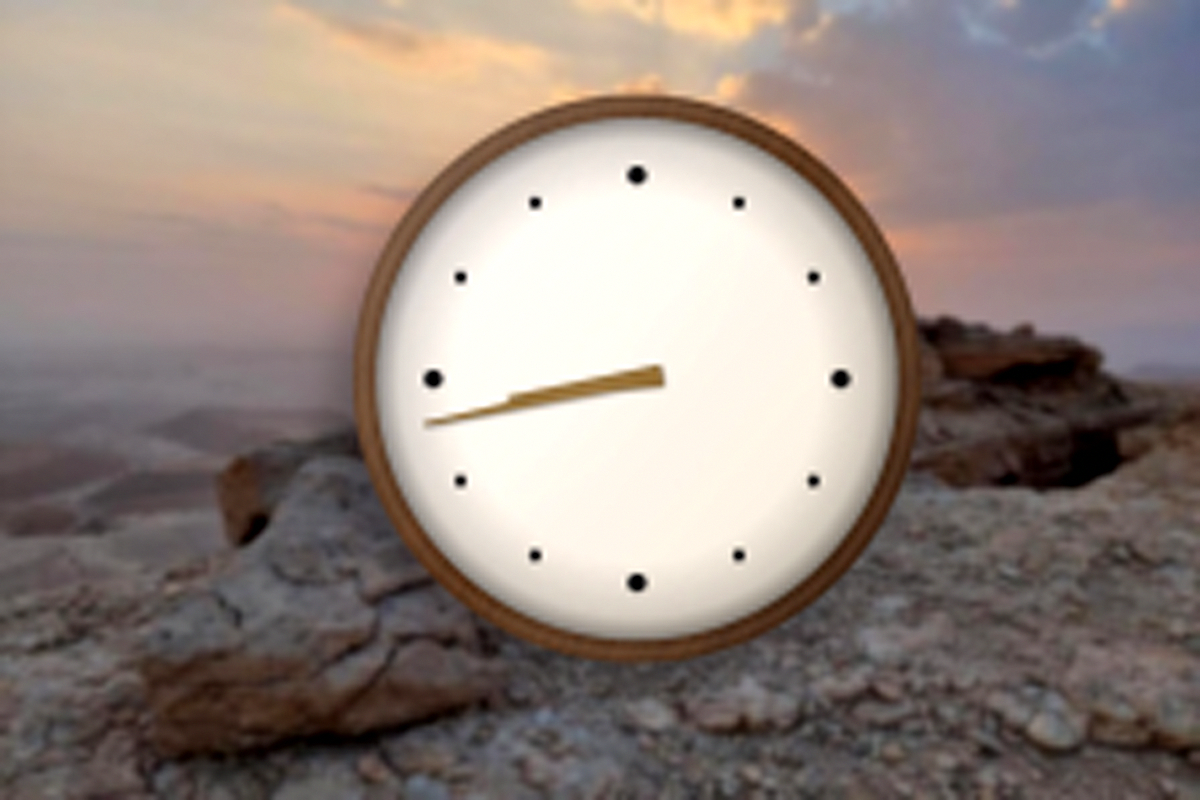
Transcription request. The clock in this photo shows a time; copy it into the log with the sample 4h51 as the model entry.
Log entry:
8h43
